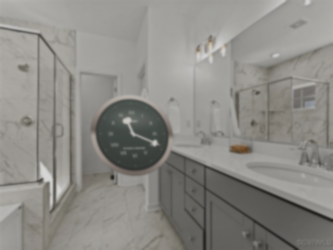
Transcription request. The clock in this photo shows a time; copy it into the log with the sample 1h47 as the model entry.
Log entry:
11h19
